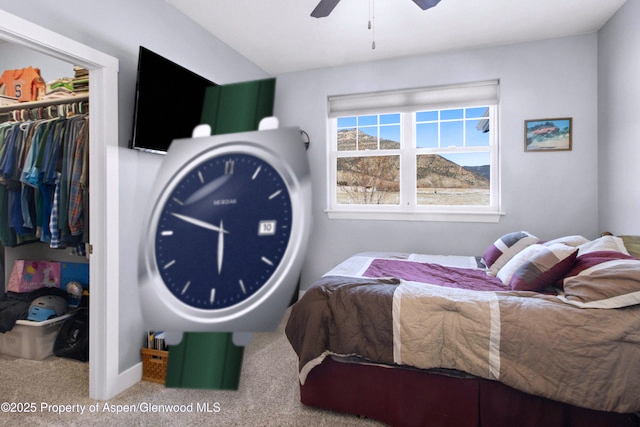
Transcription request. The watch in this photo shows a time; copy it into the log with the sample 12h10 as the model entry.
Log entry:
5h48
